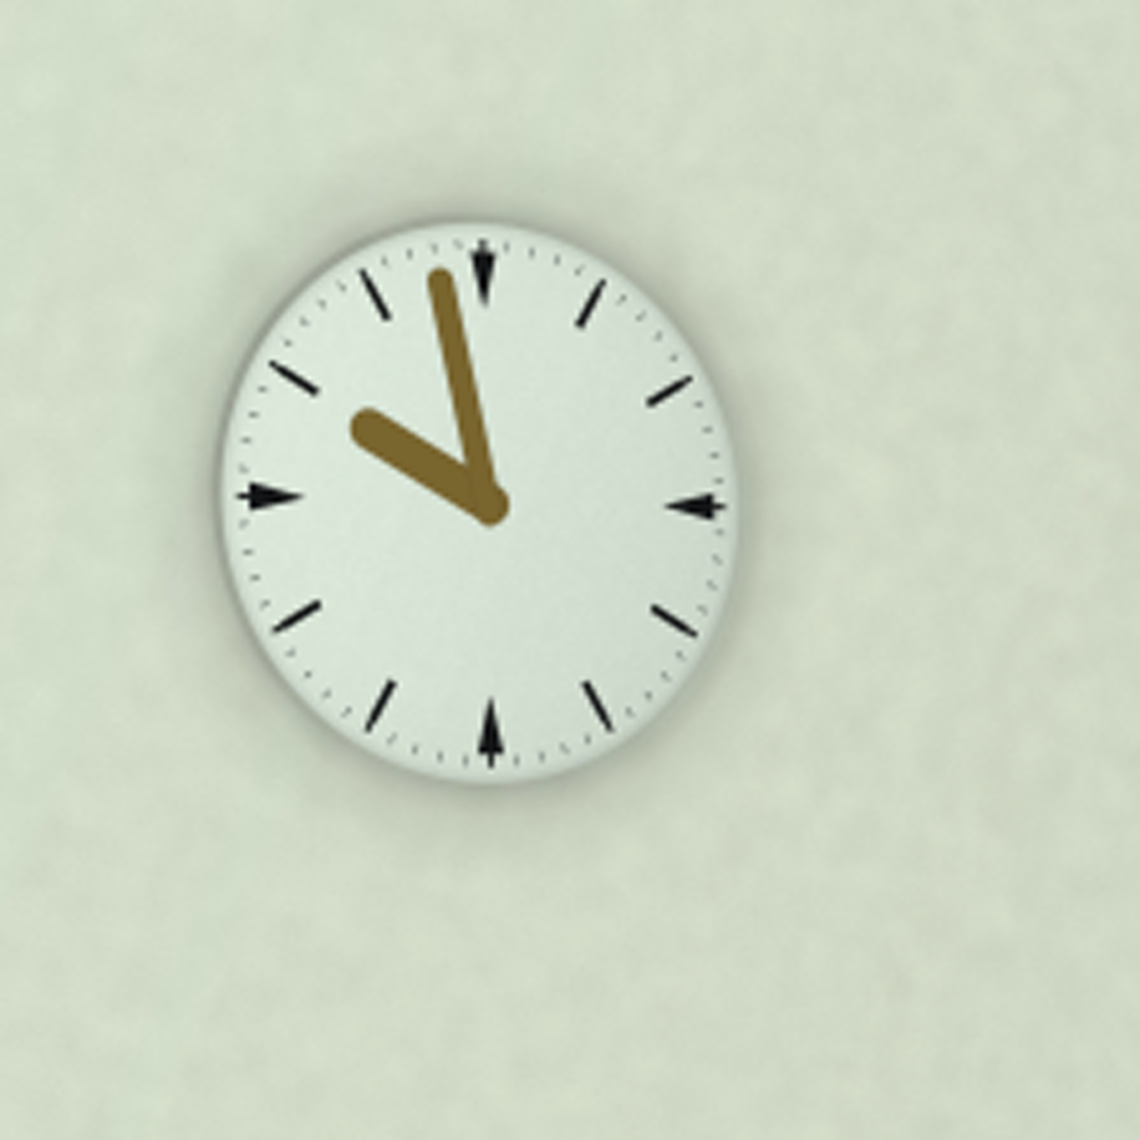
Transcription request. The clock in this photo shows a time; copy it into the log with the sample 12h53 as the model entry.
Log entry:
9h58
